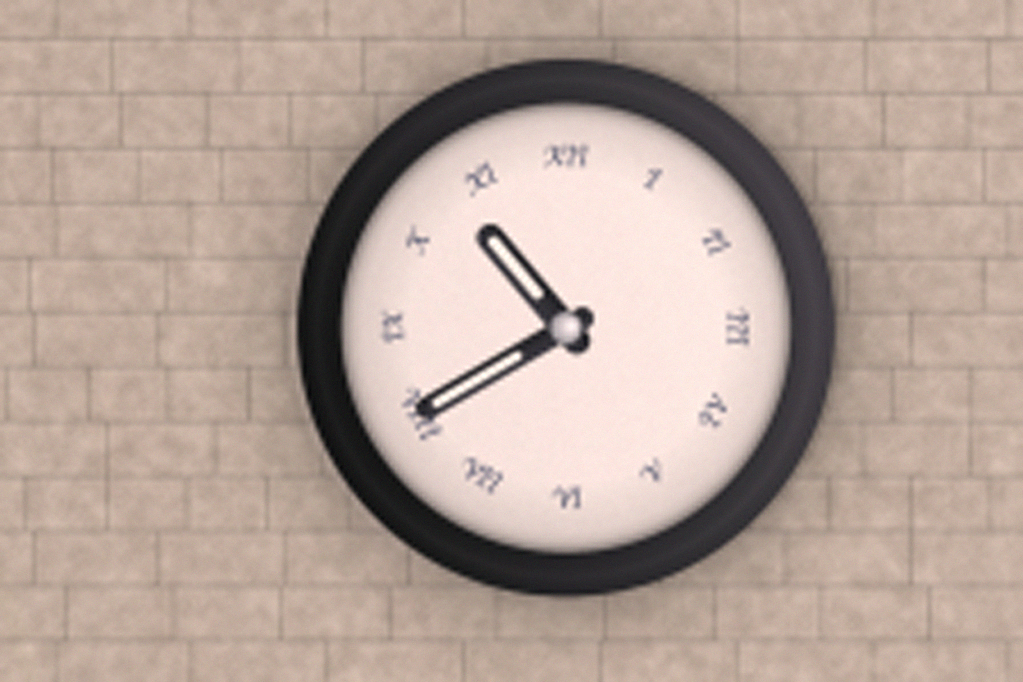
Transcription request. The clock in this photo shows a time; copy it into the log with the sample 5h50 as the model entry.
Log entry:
10h40
